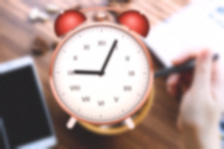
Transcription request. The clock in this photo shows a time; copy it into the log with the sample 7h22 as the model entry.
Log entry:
9h04
